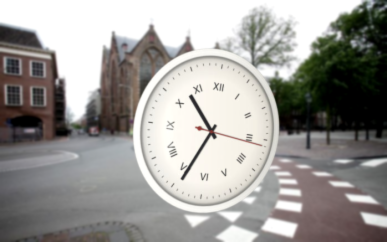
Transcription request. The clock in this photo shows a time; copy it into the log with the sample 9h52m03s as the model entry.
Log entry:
10h34m16s
